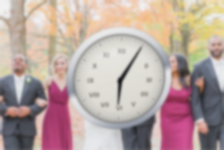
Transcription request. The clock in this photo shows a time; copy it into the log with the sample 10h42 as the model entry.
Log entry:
6h05
